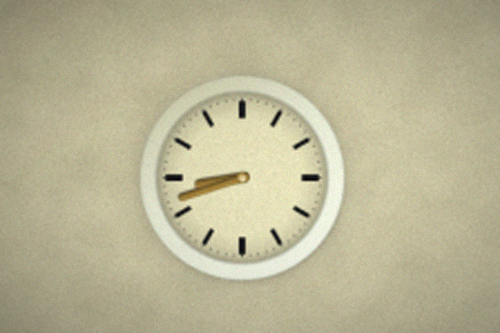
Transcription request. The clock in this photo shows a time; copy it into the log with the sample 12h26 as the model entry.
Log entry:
8h42
